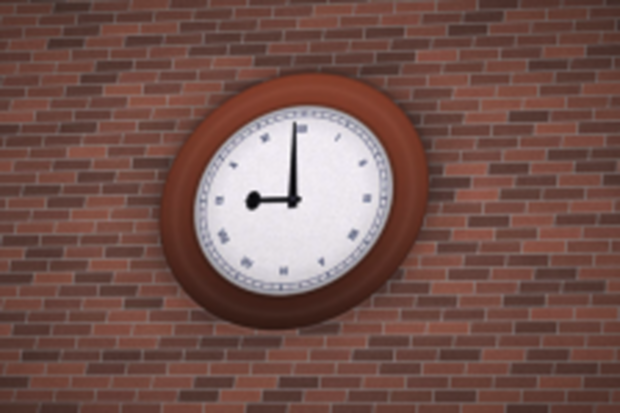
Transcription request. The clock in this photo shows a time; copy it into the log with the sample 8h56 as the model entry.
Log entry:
8h59
